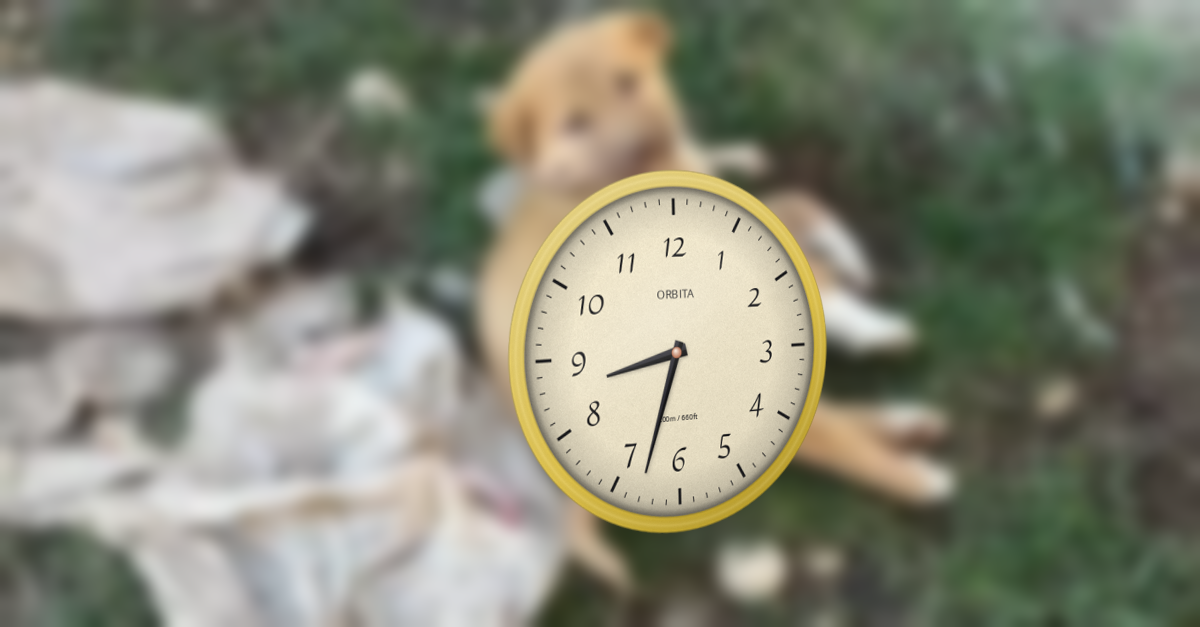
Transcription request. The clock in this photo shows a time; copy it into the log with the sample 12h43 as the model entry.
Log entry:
8h33
